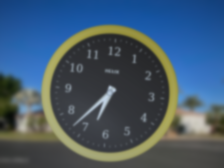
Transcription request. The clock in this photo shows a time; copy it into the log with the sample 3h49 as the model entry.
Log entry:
6h37
